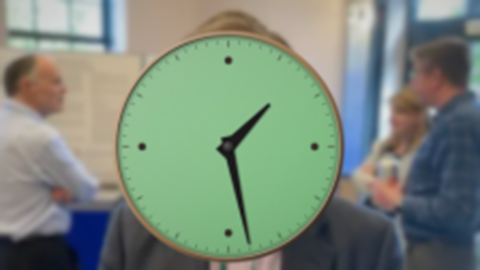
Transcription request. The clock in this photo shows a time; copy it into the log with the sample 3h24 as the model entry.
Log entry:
1h28
